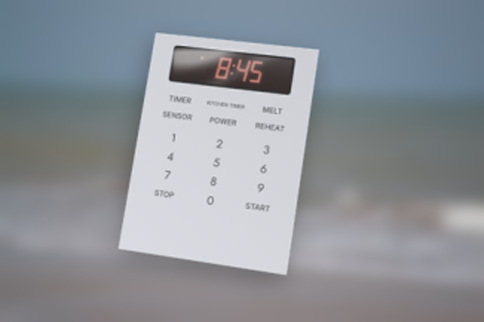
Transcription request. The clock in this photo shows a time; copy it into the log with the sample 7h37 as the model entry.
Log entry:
8h45
